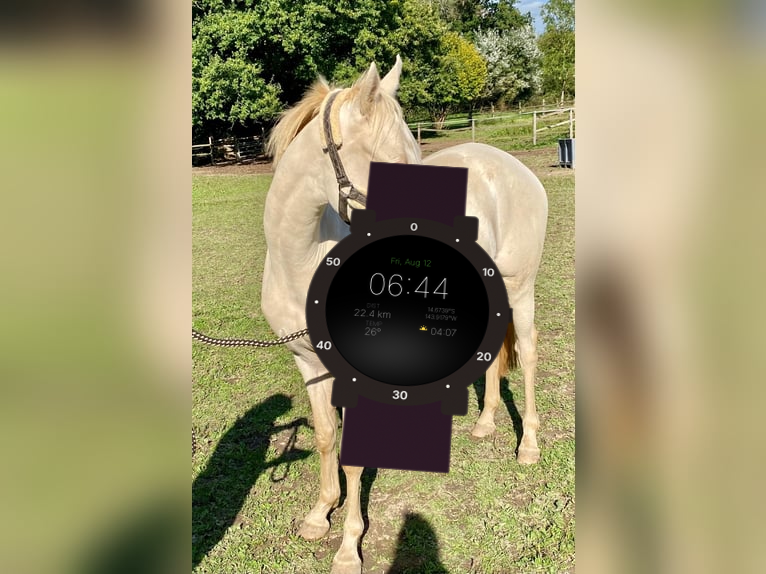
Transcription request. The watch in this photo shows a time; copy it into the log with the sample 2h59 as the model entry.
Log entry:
6h44
